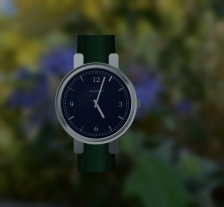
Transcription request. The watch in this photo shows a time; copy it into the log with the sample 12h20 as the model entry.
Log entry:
5h03
